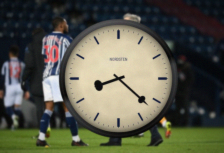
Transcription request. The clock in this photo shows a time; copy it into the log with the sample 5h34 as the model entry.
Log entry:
8h22
